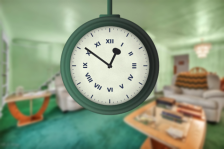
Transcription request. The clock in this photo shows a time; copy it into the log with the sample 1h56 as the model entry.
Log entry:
12h51
